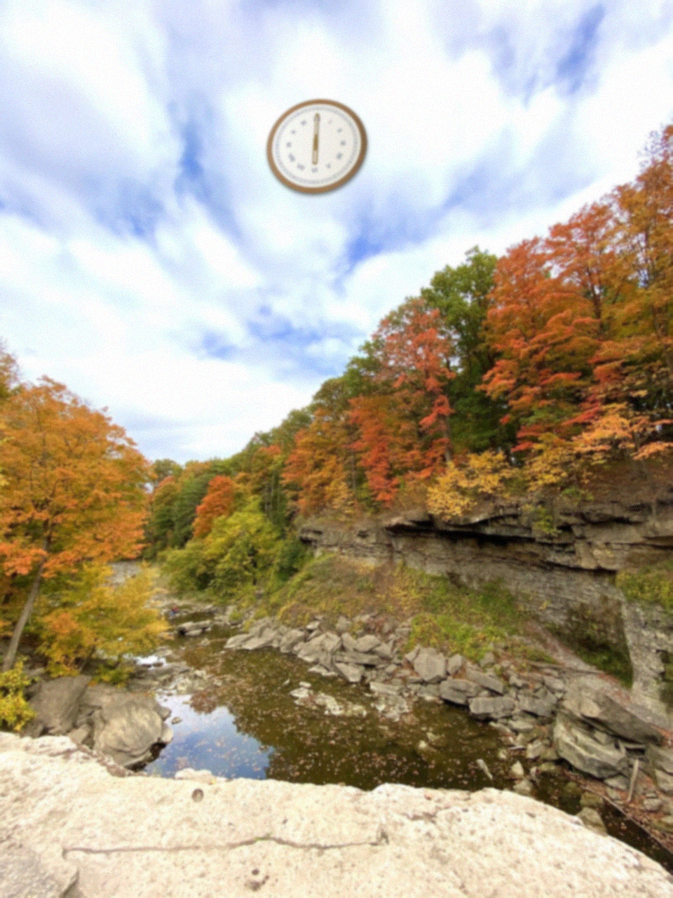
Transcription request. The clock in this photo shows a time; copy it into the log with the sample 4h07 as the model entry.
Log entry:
6h00
